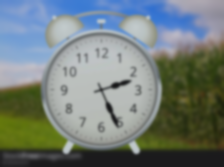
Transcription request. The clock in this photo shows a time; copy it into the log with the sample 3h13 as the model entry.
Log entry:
2h26
